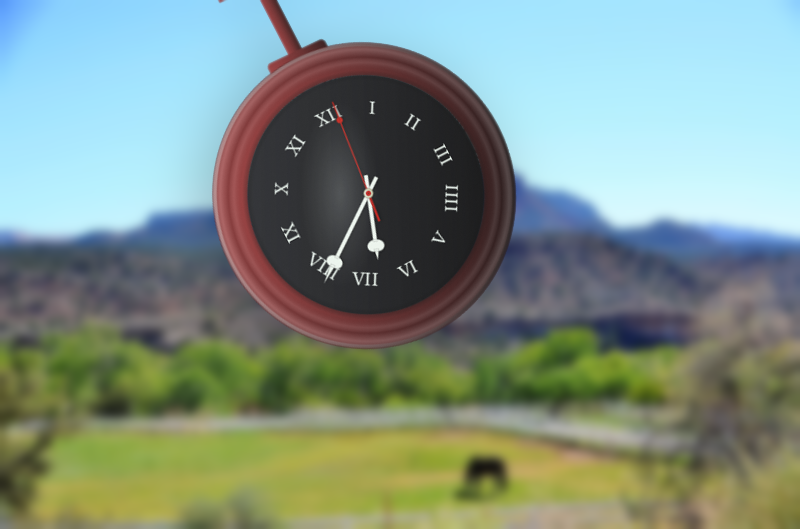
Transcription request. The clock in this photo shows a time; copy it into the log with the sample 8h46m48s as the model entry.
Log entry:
6h39m01s
